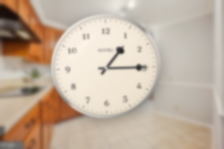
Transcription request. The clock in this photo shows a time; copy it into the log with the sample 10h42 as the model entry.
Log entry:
1h15
